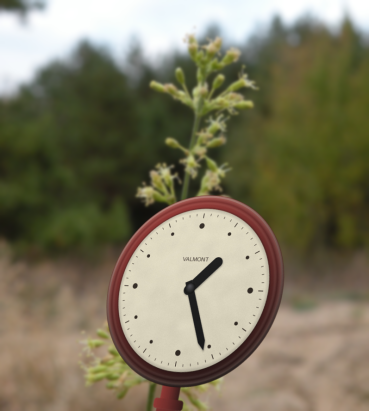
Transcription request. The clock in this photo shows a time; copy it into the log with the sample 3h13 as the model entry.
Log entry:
1h26
